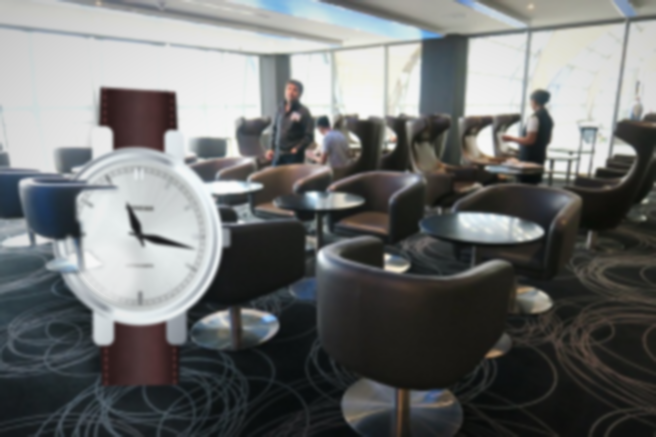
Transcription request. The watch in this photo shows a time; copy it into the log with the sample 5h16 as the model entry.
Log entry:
11h17
